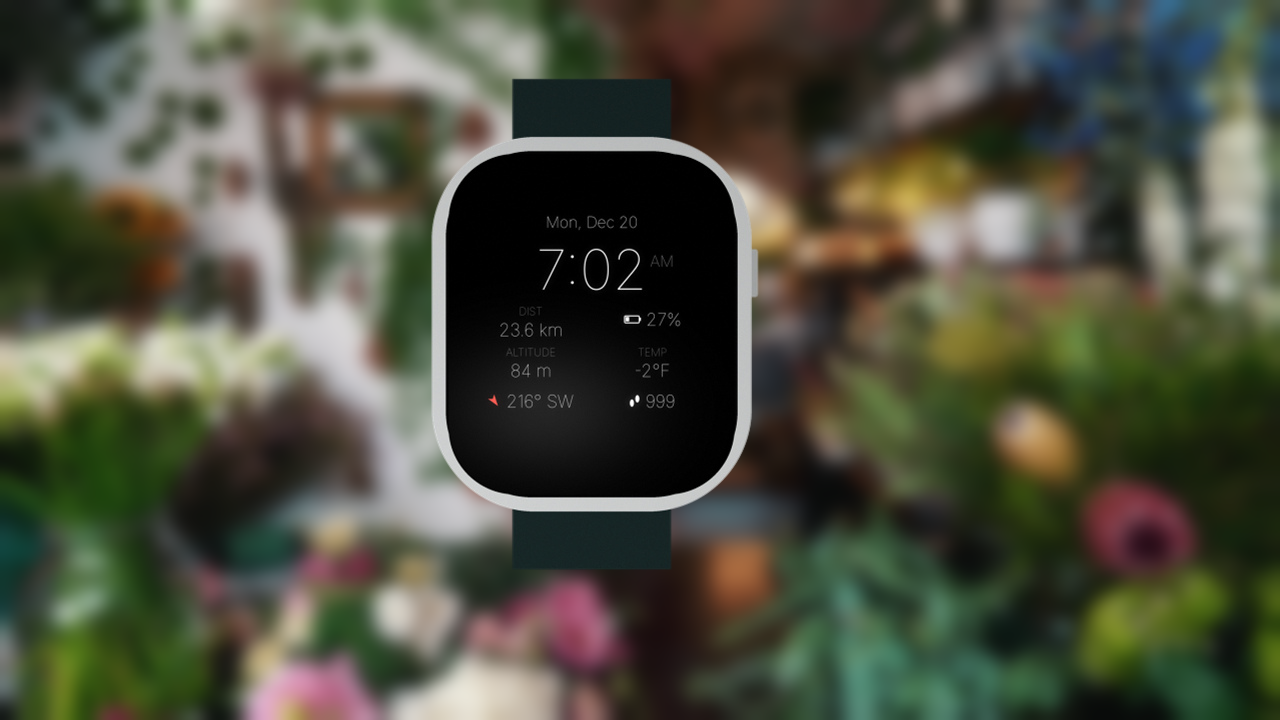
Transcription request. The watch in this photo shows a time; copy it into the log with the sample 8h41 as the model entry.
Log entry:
7h02
